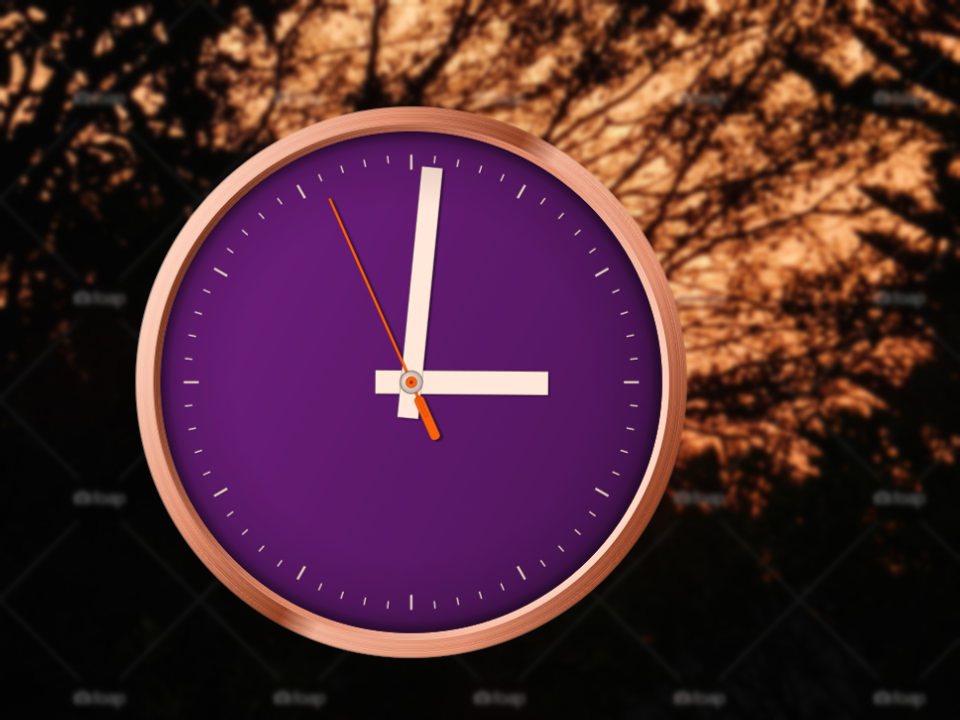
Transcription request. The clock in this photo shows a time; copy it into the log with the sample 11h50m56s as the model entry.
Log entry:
3h00m56s
